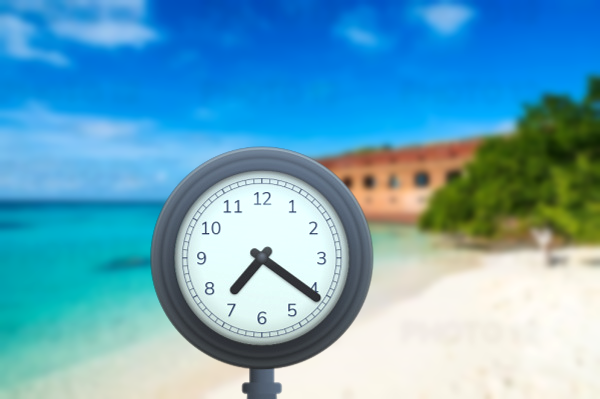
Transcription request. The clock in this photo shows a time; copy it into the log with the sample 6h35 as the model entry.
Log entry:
7h21
